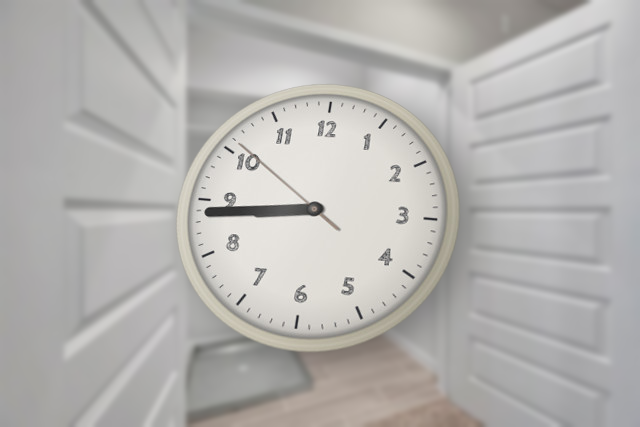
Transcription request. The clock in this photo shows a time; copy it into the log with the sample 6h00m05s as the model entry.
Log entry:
8h43m51s
